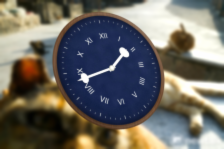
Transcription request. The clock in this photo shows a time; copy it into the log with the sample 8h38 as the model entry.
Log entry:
1h43
